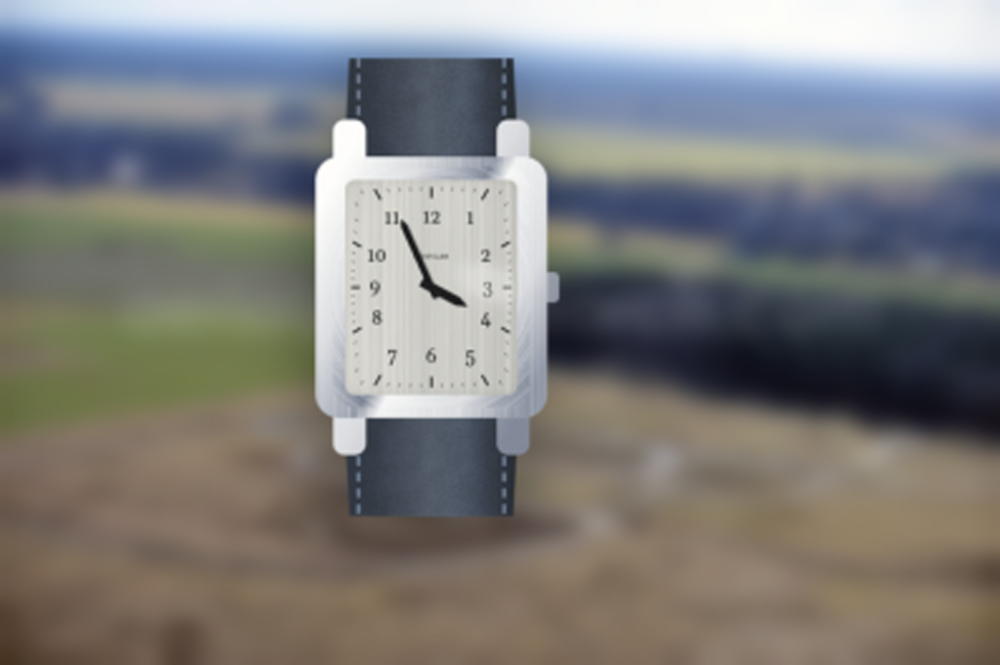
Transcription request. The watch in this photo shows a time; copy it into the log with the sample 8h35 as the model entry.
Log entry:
3h56
